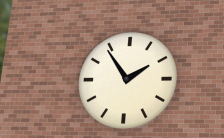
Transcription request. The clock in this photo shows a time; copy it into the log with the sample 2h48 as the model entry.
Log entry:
1h54
